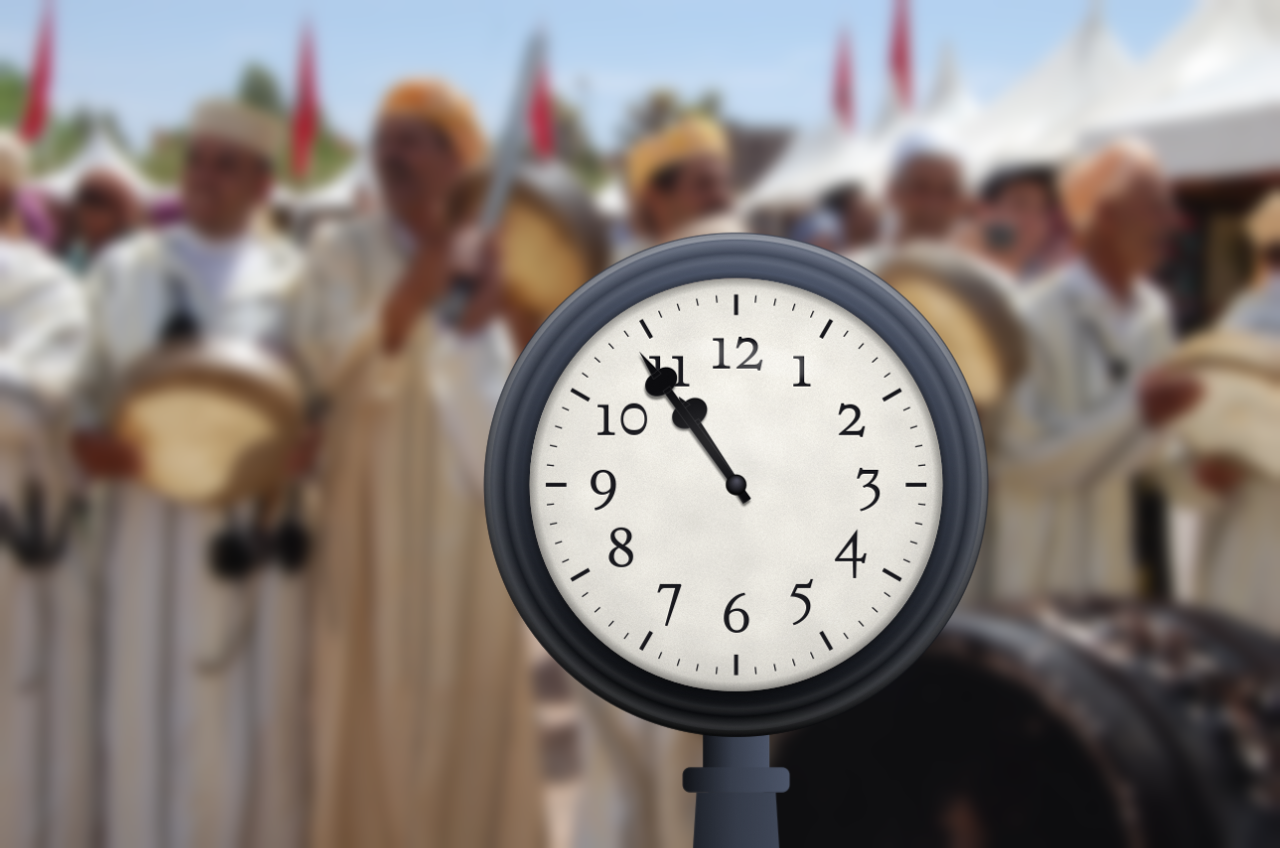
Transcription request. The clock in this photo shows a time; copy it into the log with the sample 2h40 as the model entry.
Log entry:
10h54
